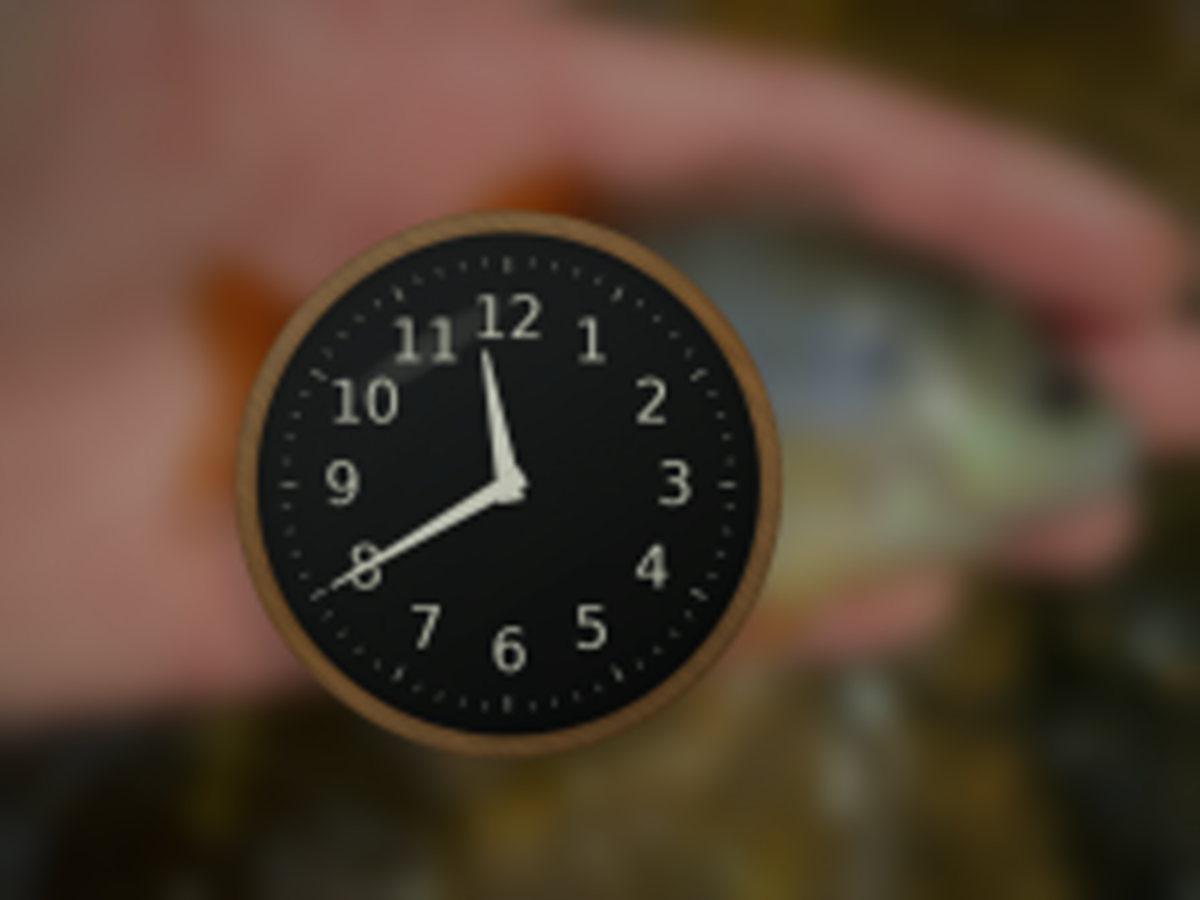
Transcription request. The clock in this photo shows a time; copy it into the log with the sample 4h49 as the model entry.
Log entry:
11h40
